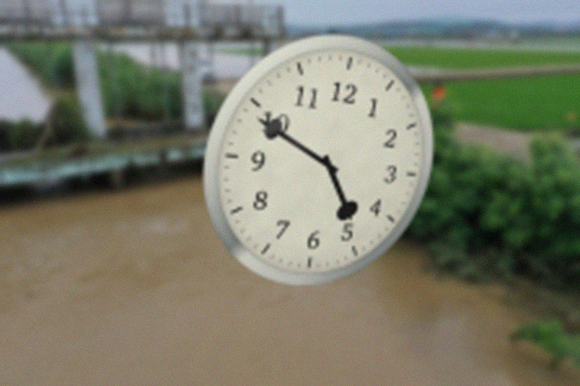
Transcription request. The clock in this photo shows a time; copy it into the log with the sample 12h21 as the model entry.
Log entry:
4h49
